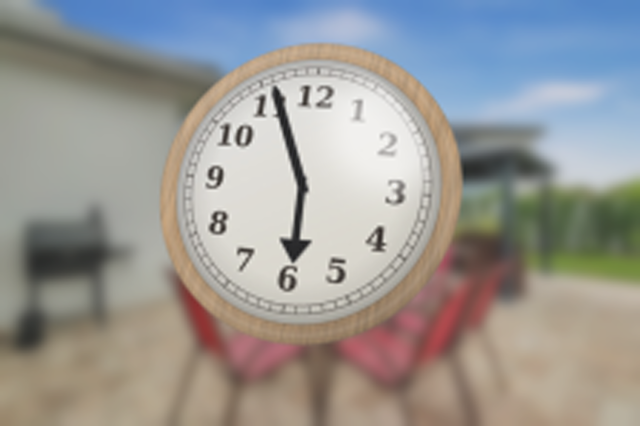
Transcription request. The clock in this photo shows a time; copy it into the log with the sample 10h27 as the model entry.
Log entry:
5h56
